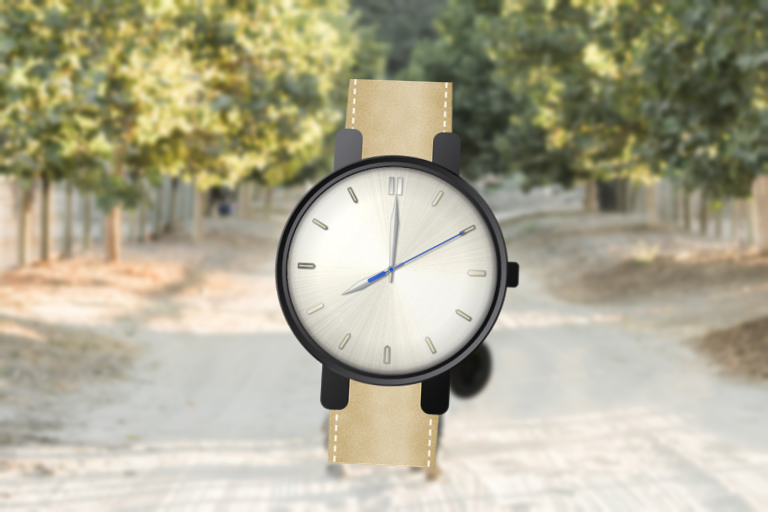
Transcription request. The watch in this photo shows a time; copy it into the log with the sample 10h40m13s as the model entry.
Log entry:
8h00m10s
